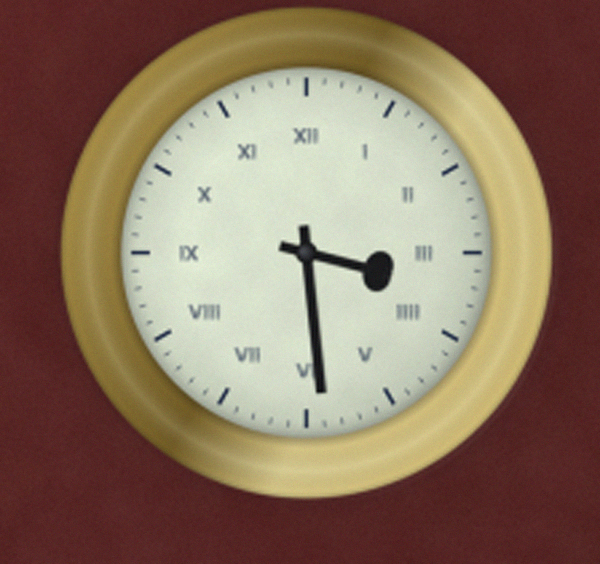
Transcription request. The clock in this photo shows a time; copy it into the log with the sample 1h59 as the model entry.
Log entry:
3h29
